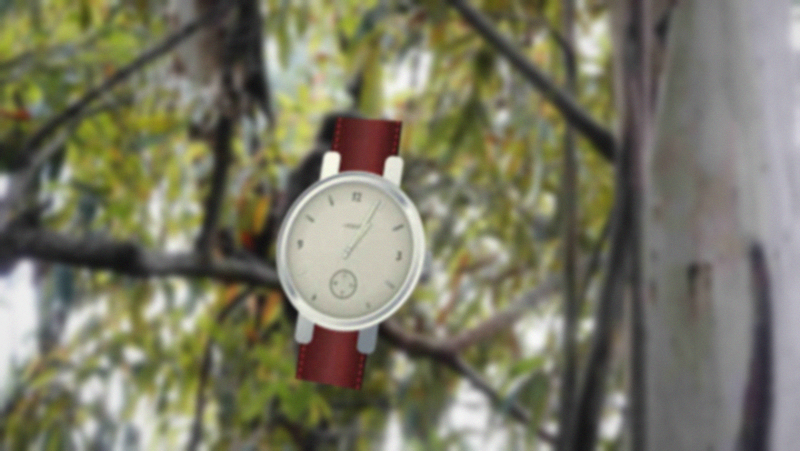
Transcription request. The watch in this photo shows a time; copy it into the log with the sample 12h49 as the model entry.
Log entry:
1h04
